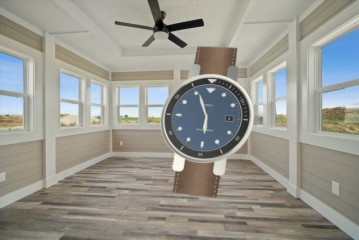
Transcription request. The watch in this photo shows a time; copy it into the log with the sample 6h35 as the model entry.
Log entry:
5h56
